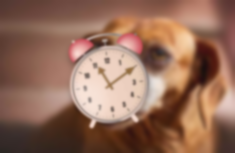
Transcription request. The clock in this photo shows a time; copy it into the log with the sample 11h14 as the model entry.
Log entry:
11h10
